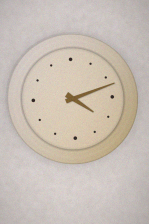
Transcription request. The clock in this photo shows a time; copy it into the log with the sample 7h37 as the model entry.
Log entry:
4h12
